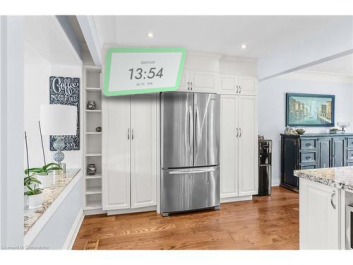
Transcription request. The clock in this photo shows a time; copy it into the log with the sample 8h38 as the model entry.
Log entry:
13h54
